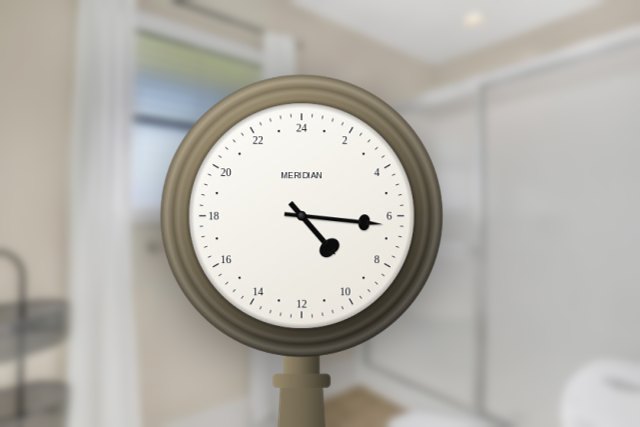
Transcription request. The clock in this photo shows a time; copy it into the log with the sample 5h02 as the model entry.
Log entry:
9h16
